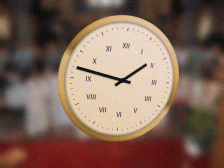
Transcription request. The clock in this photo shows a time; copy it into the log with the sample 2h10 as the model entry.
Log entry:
1h47
